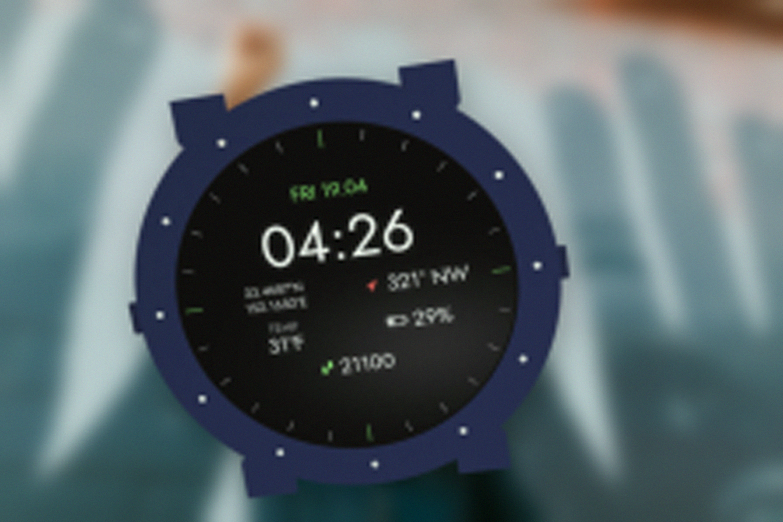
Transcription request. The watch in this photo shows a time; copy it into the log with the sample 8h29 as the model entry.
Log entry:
4h26
